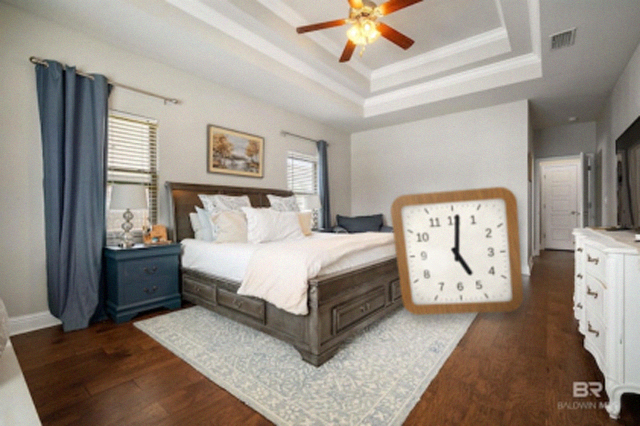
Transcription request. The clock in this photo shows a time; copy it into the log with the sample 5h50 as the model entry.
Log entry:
5h01
